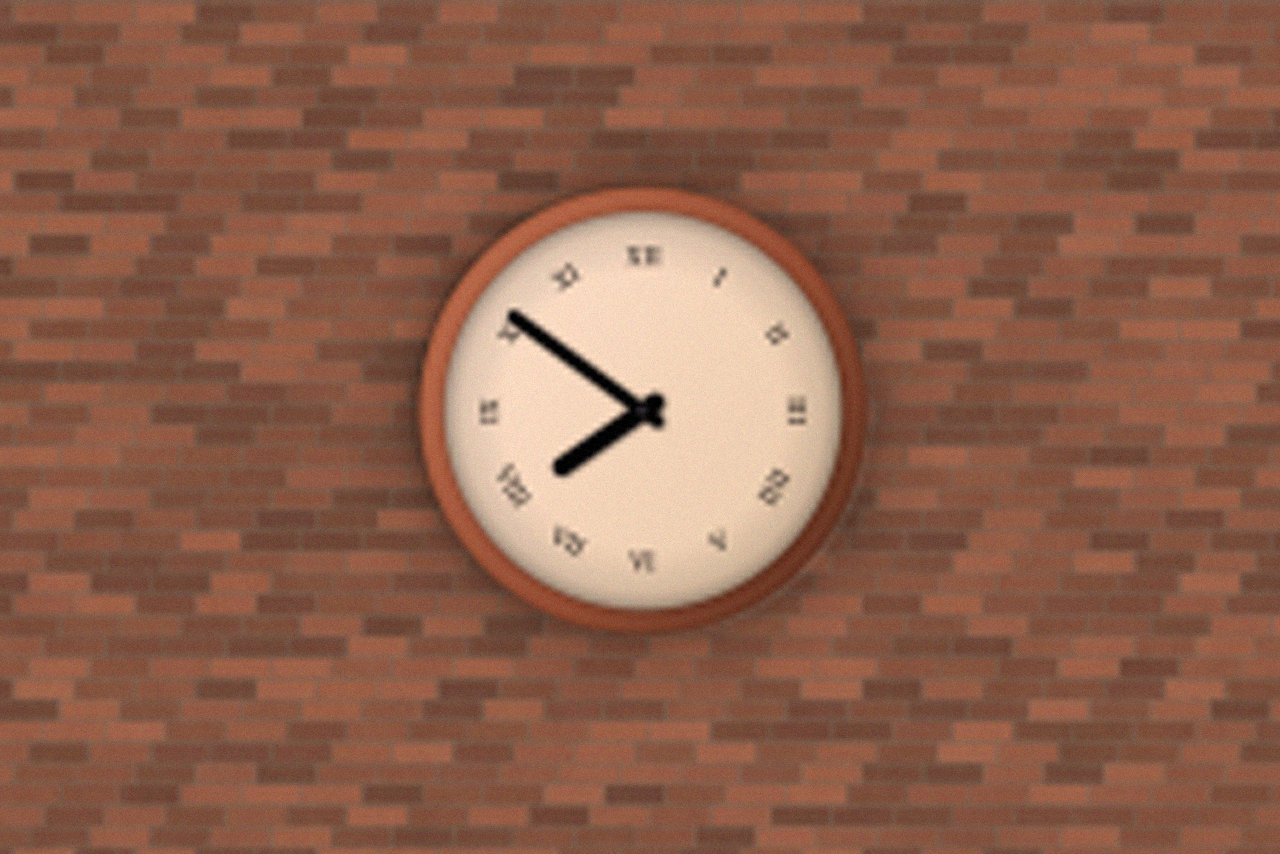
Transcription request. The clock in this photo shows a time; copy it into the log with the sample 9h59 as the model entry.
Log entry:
7h51
